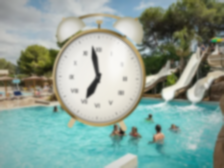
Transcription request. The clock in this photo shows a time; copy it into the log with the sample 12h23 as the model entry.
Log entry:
6h58
